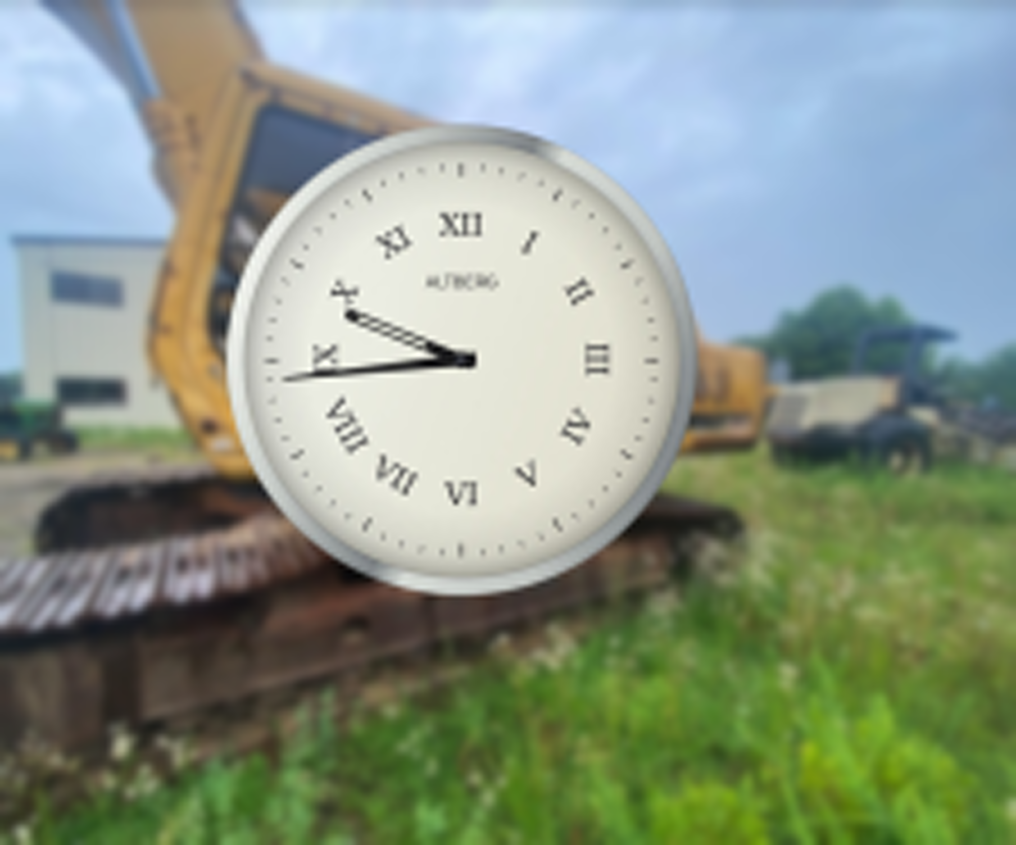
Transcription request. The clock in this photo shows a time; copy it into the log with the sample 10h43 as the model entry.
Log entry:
9h44
